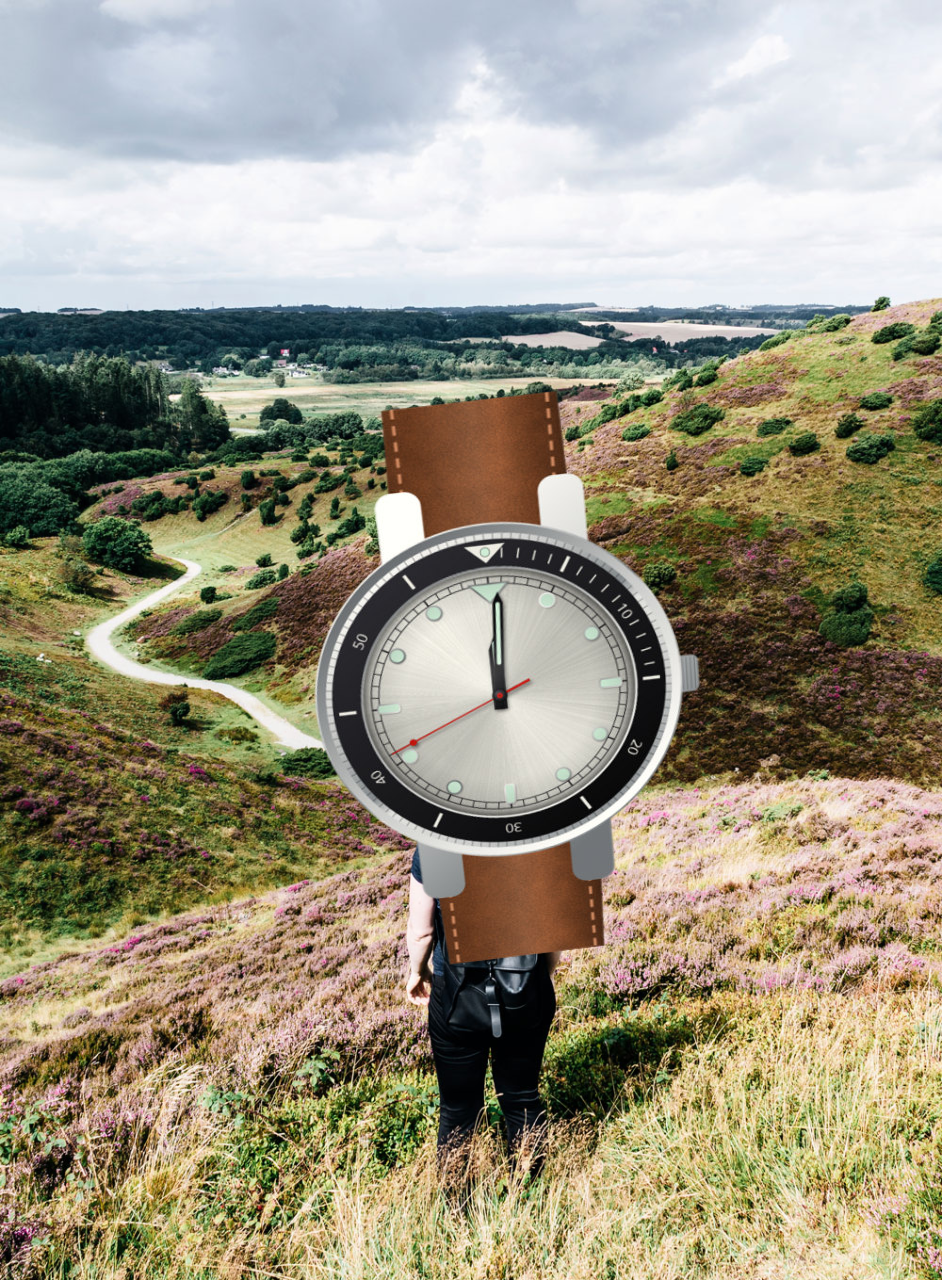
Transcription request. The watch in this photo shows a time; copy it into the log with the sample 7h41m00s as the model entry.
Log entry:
12h00m41s
